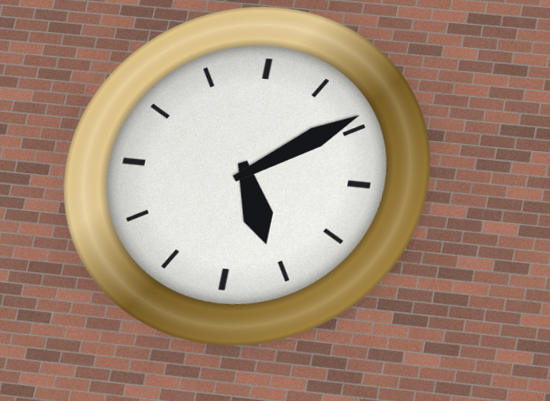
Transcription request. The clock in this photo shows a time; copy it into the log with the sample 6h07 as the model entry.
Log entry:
5h09
